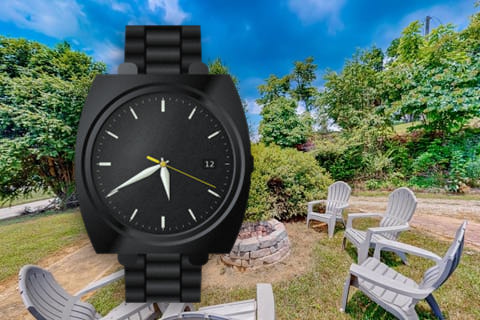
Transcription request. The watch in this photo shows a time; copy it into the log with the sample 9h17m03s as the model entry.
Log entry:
5h40m19s
